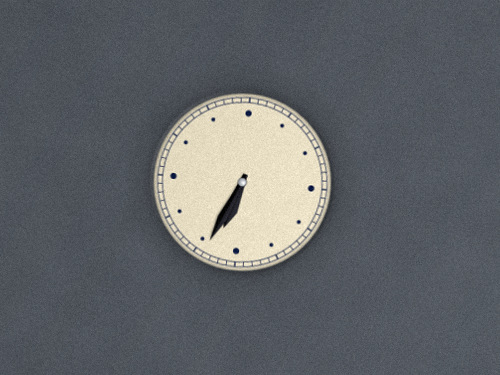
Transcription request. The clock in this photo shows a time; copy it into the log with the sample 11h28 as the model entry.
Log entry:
6h34
